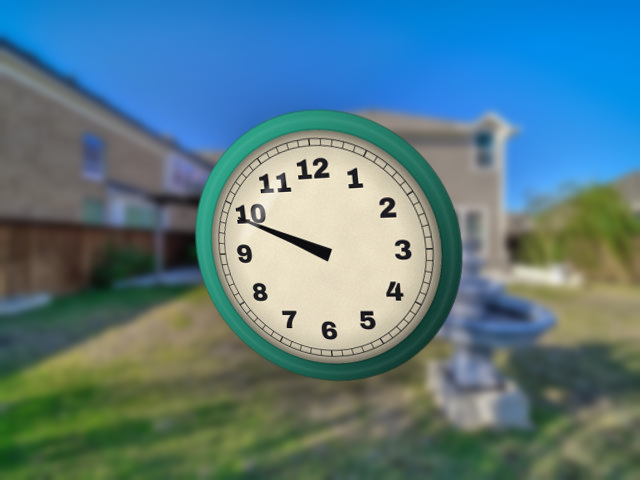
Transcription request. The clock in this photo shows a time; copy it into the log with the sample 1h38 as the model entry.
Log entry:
9h49
